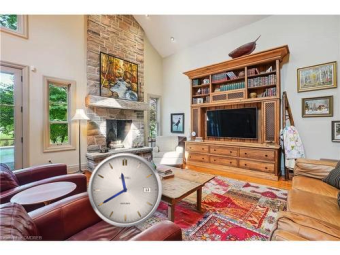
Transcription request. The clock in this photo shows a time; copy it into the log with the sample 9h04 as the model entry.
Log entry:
11h40
